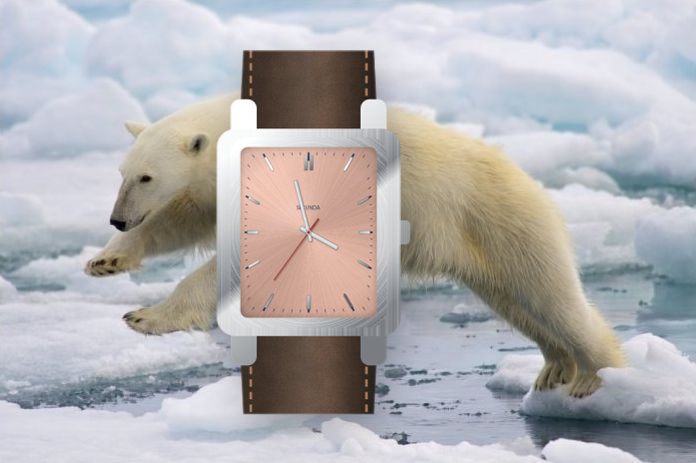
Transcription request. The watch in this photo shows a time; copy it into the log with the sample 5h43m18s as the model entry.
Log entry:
3h57m36s
